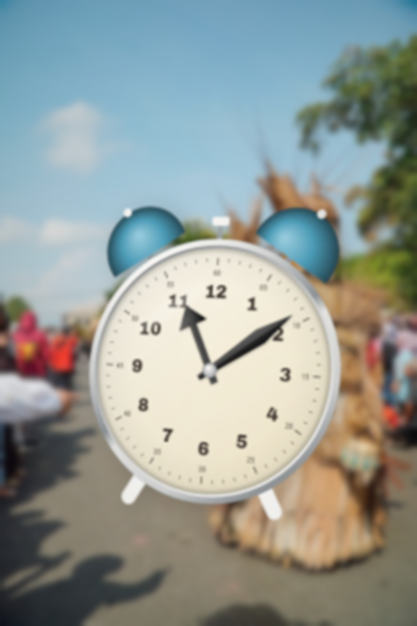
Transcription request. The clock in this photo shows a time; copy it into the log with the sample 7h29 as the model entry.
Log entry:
11h09
